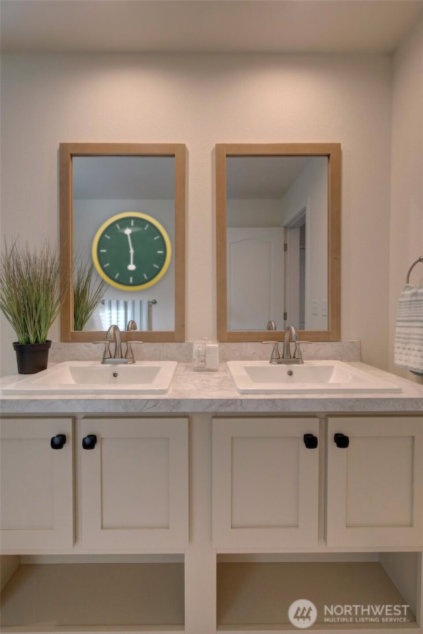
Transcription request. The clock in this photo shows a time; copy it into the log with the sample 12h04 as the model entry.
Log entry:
5h58
